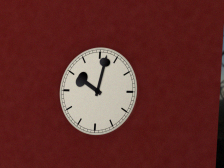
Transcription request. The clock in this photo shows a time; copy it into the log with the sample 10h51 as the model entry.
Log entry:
10h02
